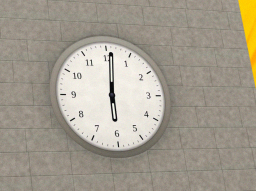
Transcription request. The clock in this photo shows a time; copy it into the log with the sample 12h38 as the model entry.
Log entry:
6h01
